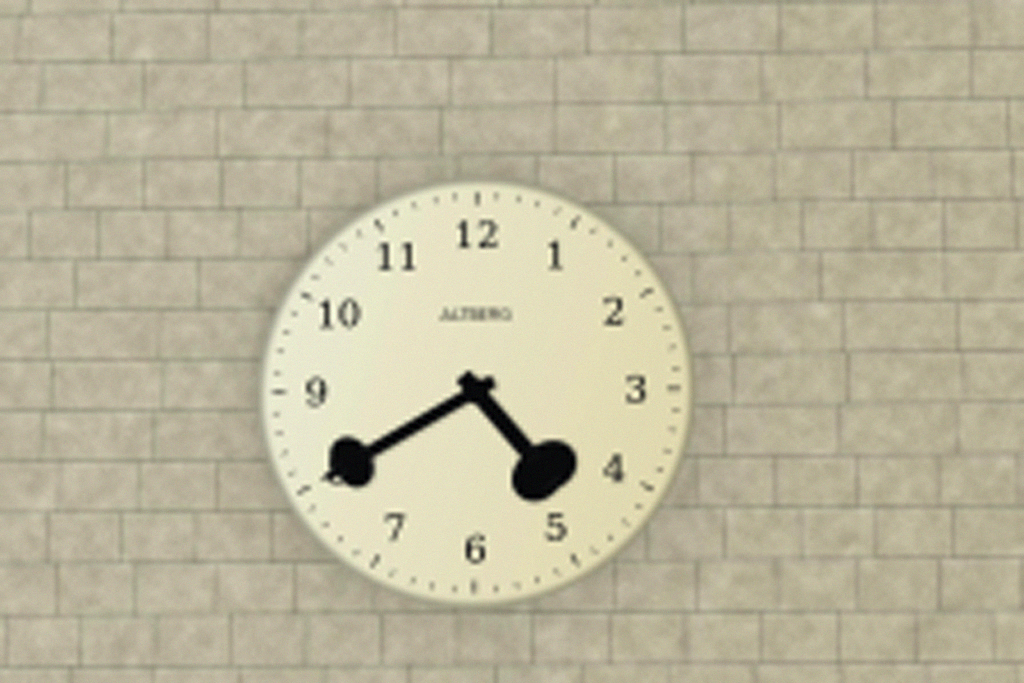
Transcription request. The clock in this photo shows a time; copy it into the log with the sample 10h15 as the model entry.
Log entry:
4h40
